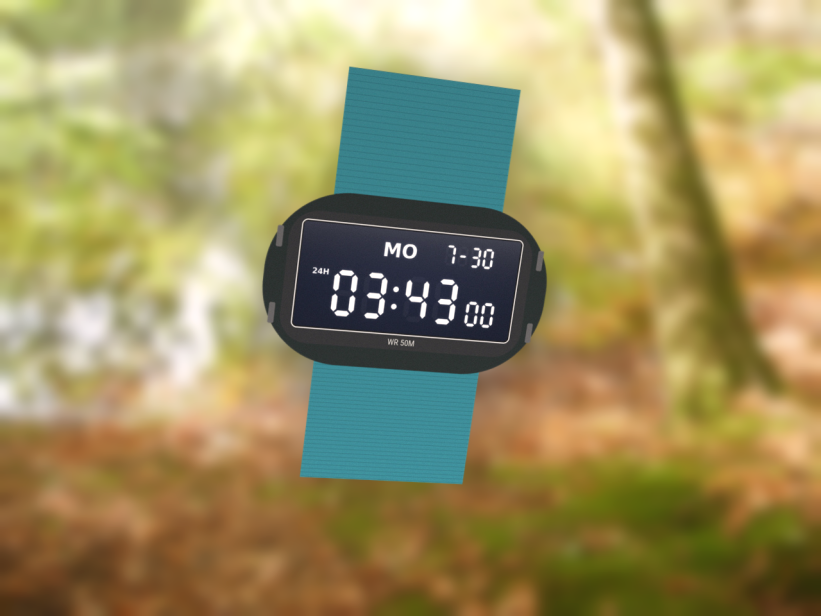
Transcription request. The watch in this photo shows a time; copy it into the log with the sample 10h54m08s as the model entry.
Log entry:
3h43m00s
